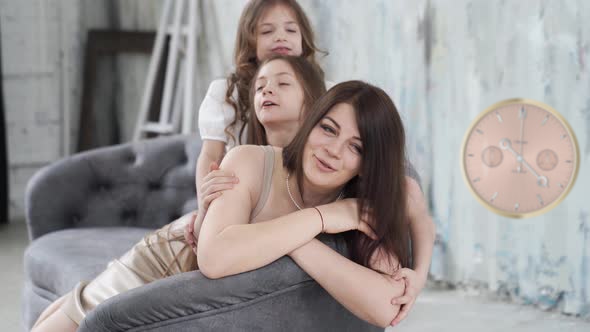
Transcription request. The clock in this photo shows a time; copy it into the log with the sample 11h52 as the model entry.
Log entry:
10h22
